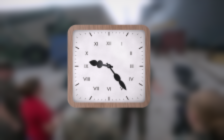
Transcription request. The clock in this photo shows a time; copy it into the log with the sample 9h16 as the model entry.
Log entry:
9h24
